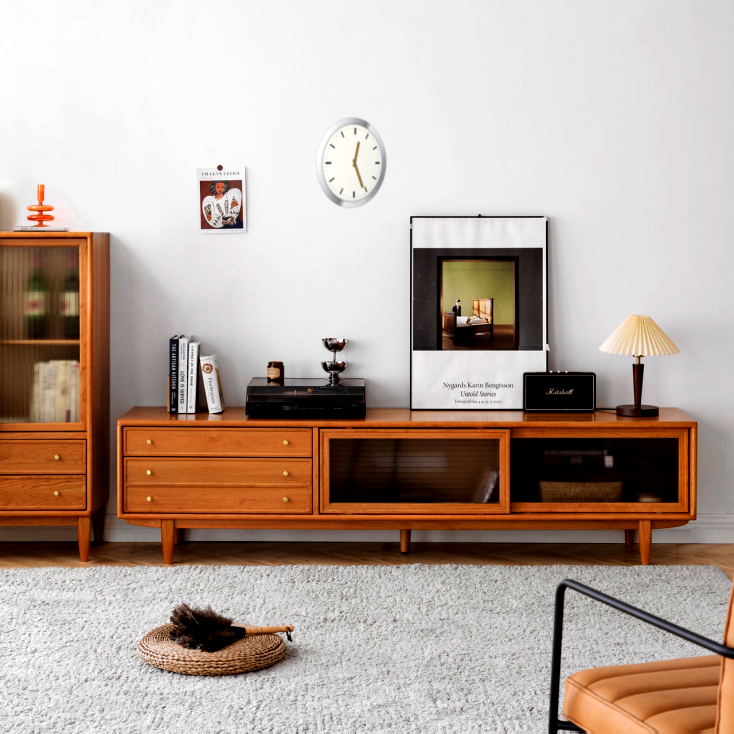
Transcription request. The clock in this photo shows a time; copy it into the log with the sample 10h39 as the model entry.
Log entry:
12h26
